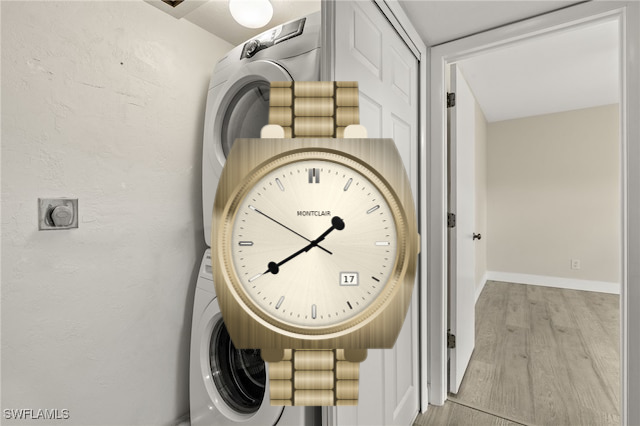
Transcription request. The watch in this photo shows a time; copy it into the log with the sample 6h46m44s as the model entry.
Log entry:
1h39m50s
